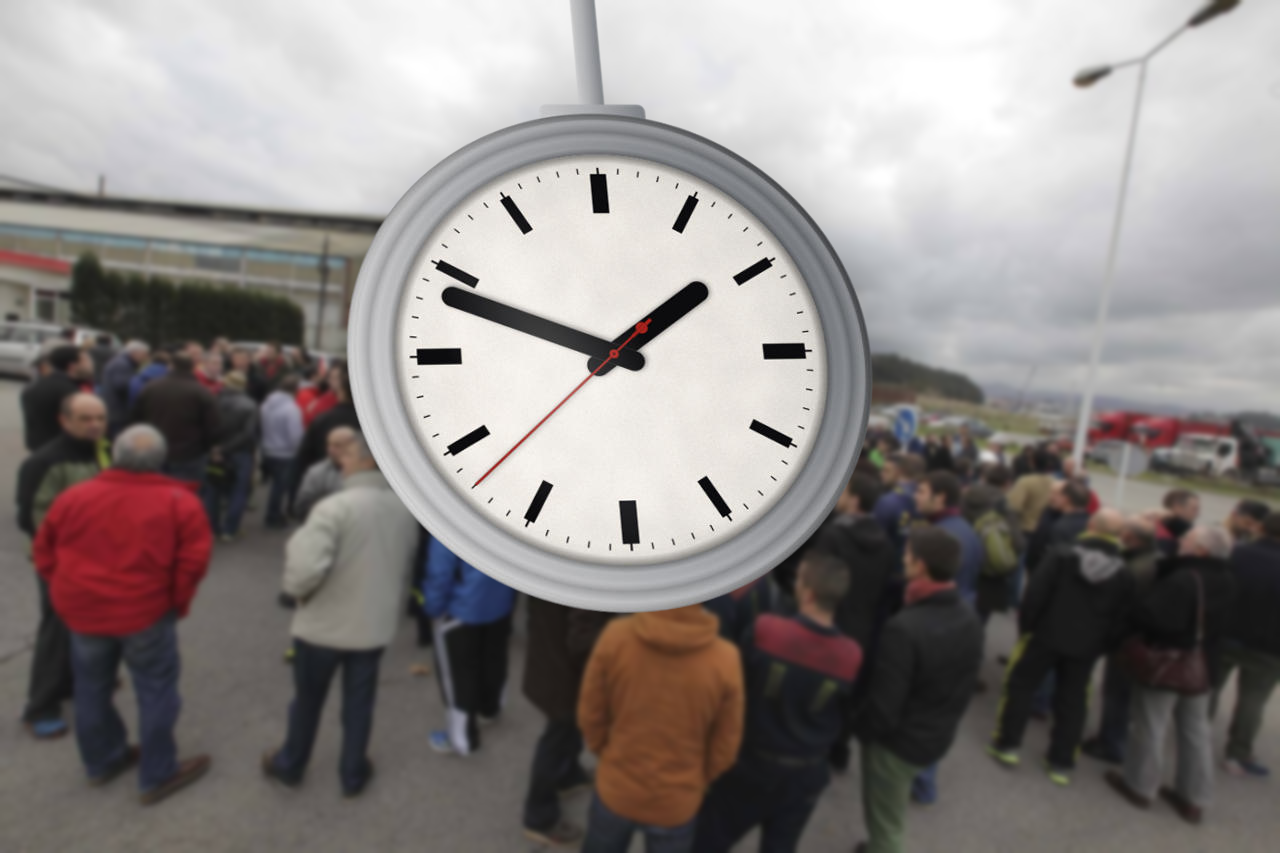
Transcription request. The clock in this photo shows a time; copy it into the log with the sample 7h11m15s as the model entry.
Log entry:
1h48m38s
